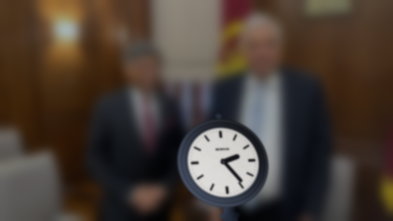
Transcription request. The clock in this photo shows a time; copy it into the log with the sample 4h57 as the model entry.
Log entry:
2h24
